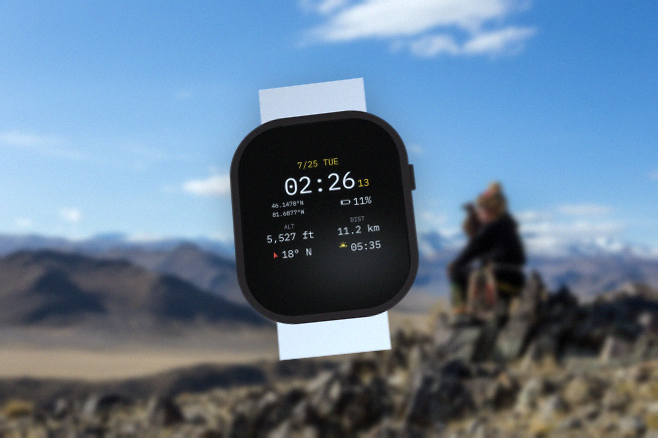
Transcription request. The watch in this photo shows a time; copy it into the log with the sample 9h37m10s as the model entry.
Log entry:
2h26m13s
